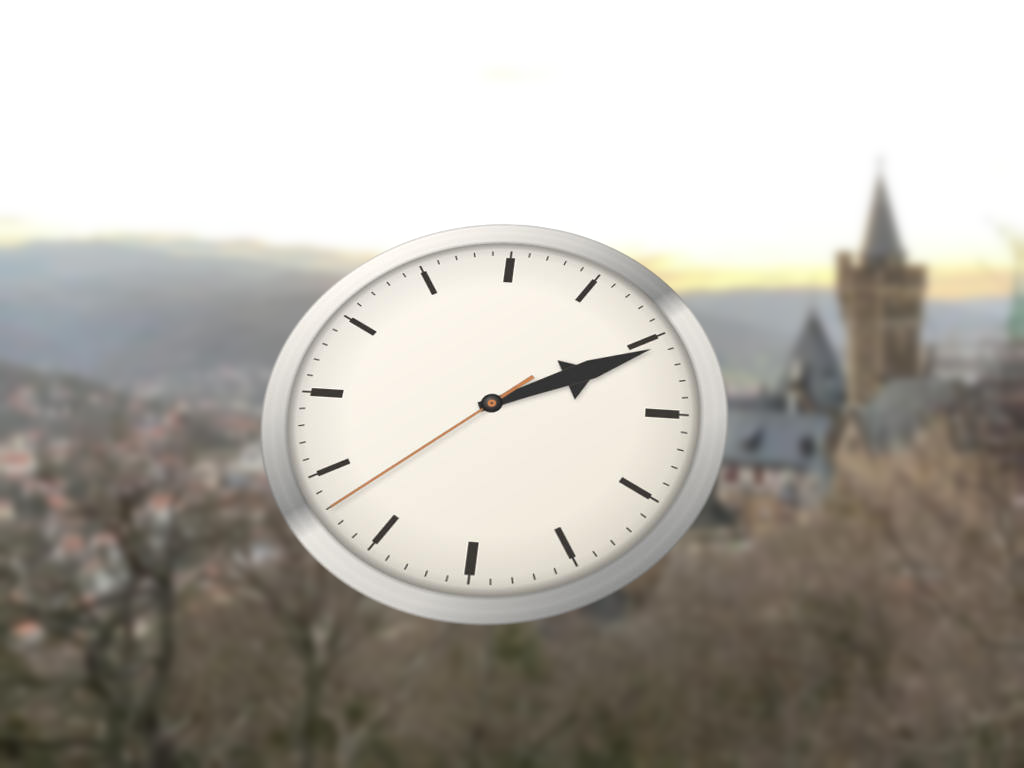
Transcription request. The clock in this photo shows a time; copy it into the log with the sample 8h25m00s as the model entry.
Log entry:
2h10m38s
